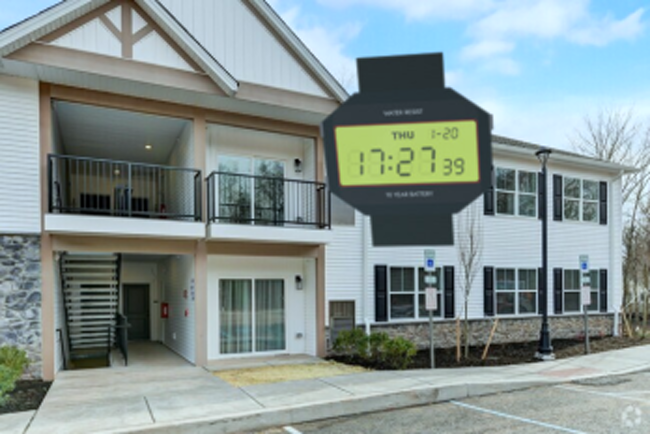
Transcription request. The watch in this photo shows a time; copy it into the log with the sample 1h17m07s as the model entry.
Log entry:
17h27m39s
